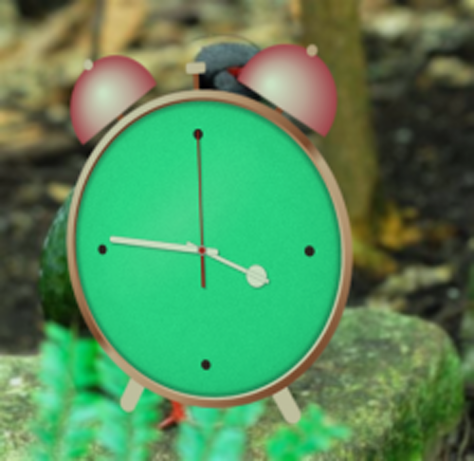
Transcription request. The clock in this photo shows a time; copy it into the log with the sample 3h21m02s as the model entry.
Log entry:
3h46m00s
